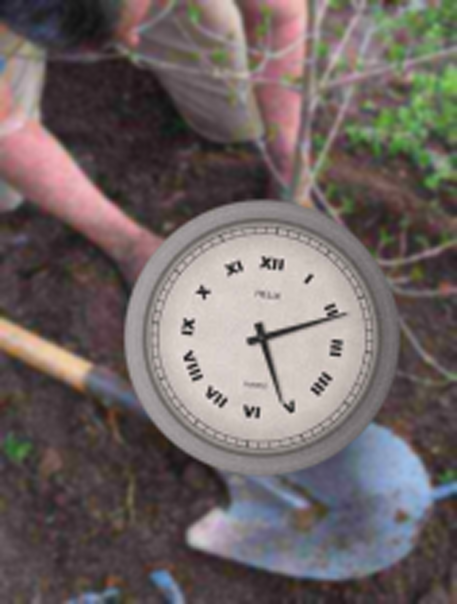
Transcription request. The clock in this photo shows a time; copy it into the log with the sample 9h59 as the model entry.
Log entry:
5h11
